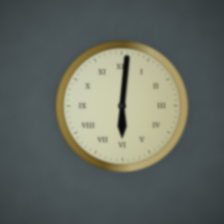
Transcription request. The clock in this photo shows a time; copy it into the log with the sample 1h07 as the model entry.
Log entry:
6h01
